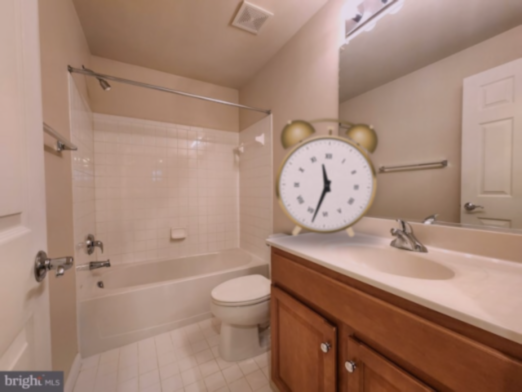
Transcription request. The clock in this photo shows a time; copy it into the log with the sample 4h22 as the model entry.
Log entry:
11h33
